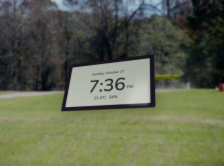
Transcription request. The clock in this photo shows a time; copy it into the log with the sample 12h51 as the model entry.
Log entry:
7h36
